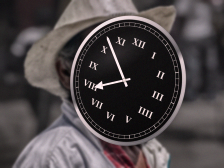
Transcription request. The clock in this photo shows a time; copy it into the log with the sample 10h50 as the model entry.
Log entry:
7h52
